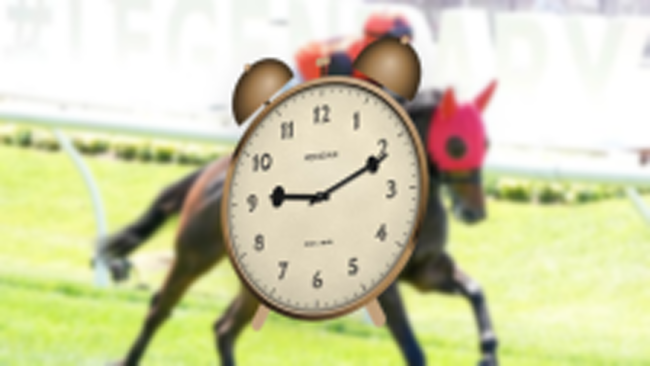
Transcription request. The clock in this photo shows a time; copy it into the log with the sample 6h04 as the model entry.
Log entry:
9h11
